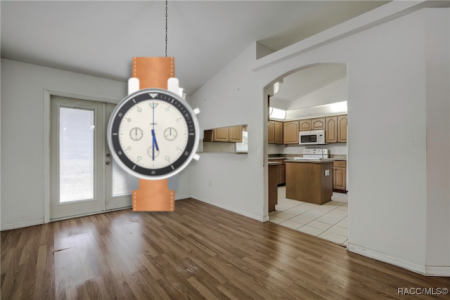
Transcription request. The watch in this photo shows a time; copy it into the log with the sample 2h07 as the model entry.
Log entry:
5h30
